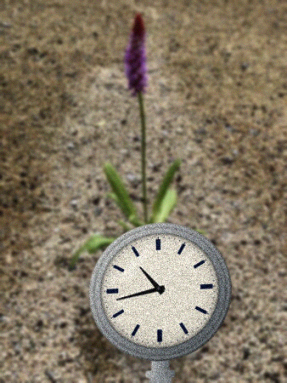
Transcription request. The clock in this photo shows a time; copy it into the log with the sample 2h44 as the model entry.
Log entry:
10h43
